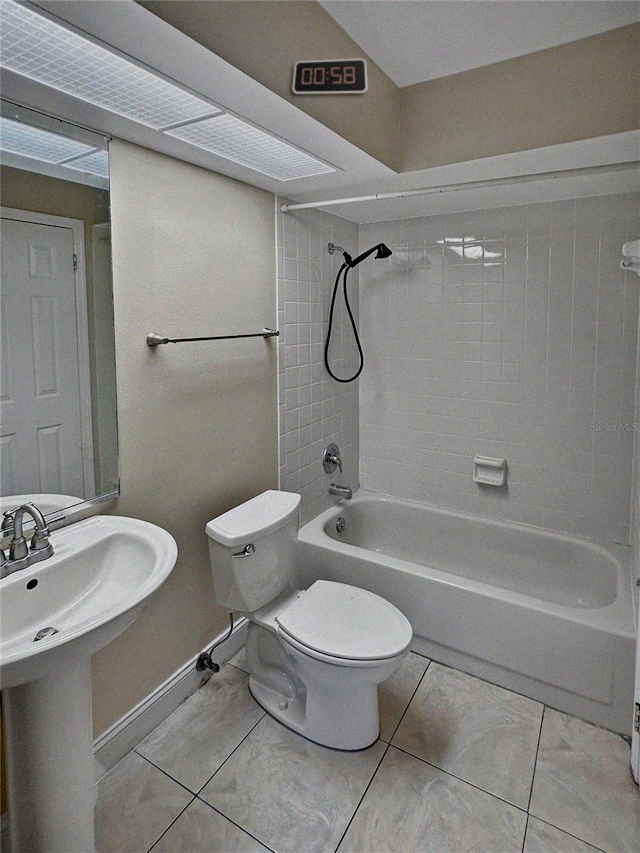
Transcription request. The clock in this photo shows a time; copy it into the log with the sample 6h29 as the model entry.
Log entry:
0h58
